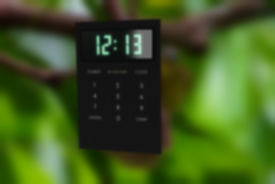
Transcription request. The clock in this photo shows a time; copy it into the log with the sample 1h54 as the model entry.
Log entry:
12h13
